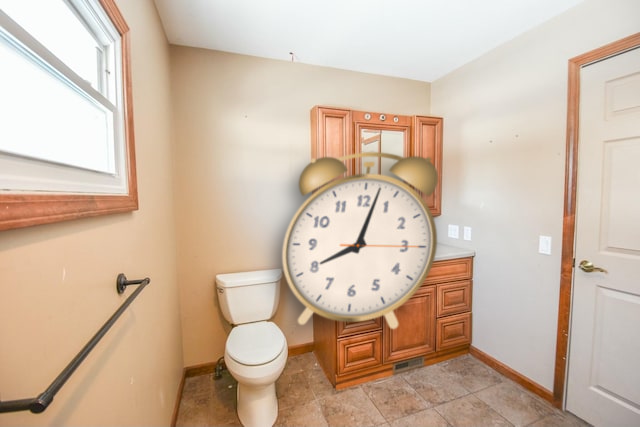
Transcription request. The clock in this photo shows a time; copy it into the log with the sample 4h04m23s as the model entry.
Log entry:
8h02m15s
